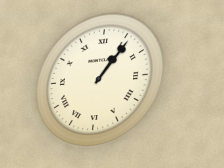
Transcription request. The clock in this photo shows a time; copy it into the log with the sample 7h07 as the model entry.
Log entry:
1h06
